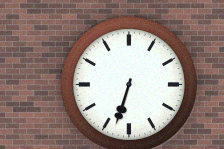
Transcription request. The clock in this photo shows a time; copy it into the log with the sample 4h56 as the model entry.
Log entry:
6h33
